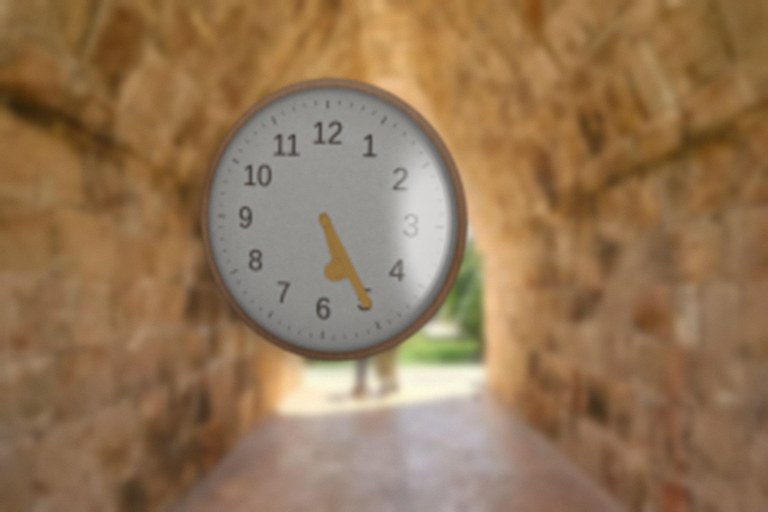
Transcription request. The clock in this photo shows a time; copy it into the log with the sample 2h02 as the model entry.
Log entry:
5h25
